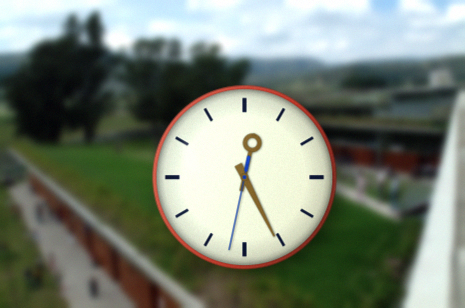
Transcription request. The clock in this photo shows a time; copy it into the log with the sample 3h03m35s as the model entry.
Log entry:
12h25m32s
